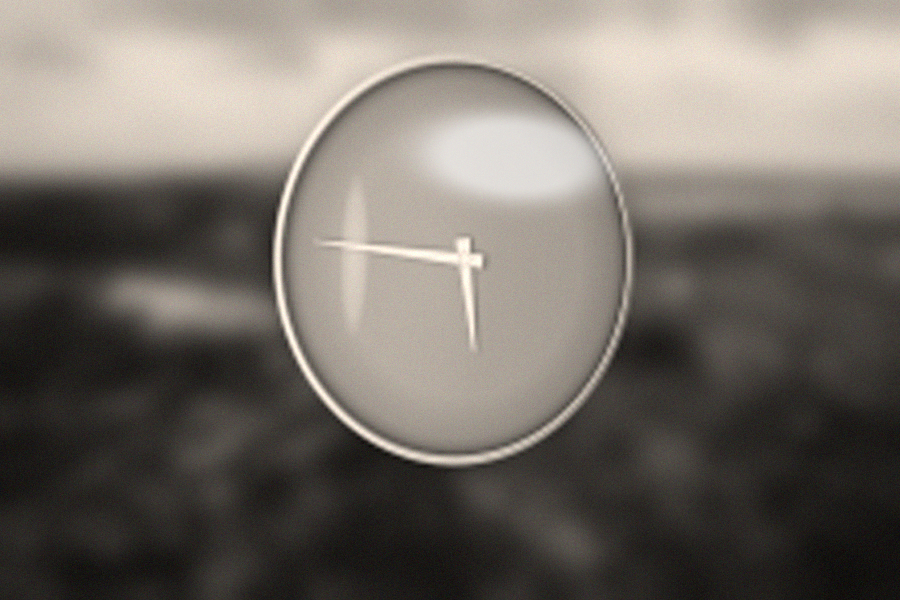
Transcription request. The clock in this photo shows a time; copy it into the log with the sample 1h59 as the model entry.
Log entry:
5h46
